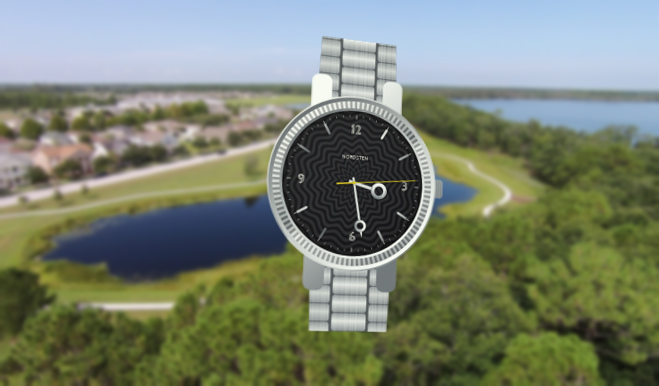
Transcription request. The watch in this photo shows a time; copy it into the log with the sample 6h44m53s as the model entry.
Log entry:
3h28m14s
